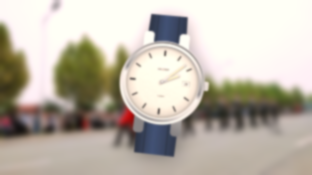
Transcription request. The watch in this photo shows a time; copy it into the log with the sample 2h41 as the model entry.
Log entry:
2h08
